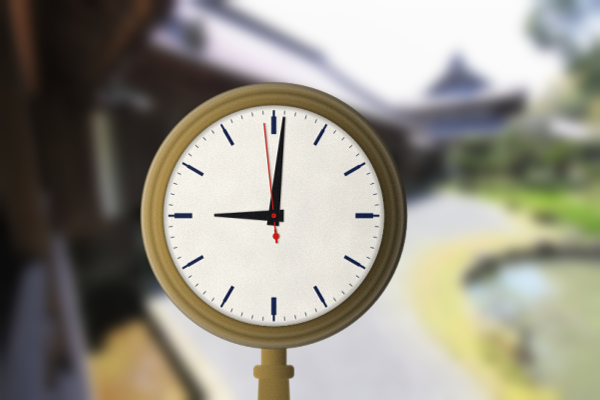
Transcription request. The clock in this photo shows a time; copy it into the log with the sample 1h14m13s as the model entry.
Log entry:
9h00m59s
